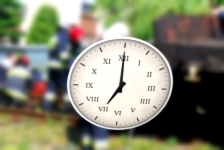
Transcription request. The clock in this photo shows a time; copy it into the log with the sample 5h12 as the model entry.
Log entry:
7h00
